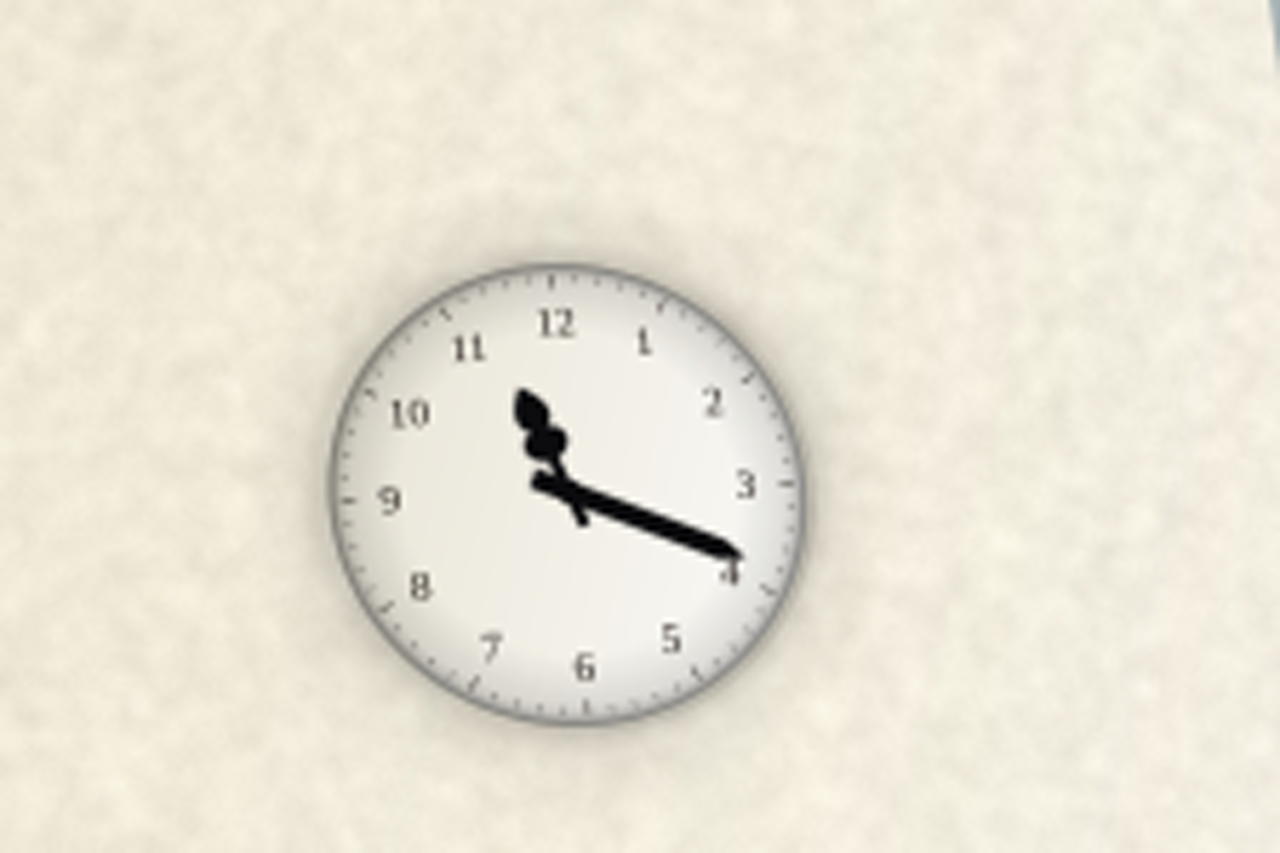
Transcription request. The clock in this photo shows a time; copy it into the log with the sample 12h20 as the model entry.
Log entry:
11h19
